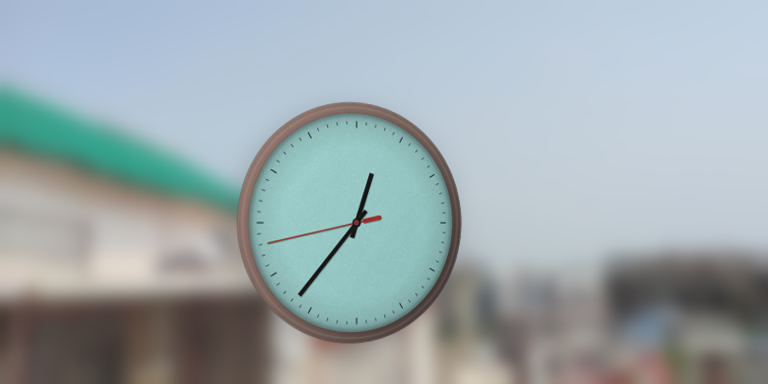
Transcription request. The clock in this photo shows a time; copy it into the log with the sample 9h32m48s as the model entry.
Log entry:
12h36m43s
